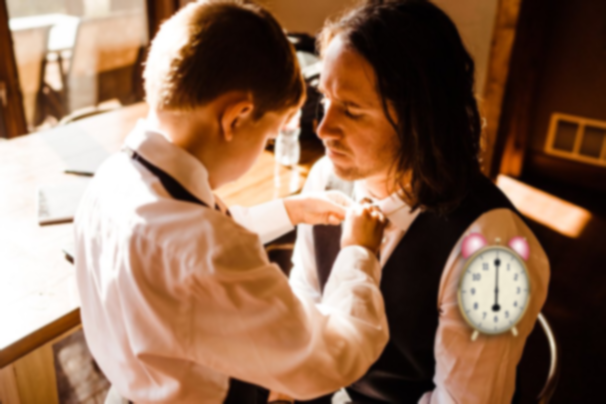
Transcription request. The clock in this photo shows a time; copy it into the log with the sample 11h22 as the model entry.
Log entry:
6h00
